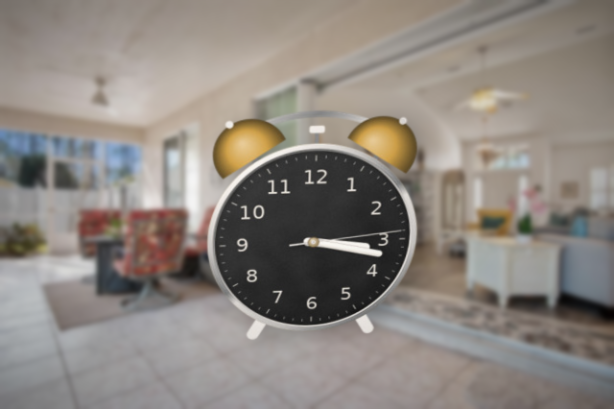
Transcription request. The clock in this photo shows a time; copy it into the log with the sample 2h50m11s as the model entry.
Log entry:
3h17m14s
